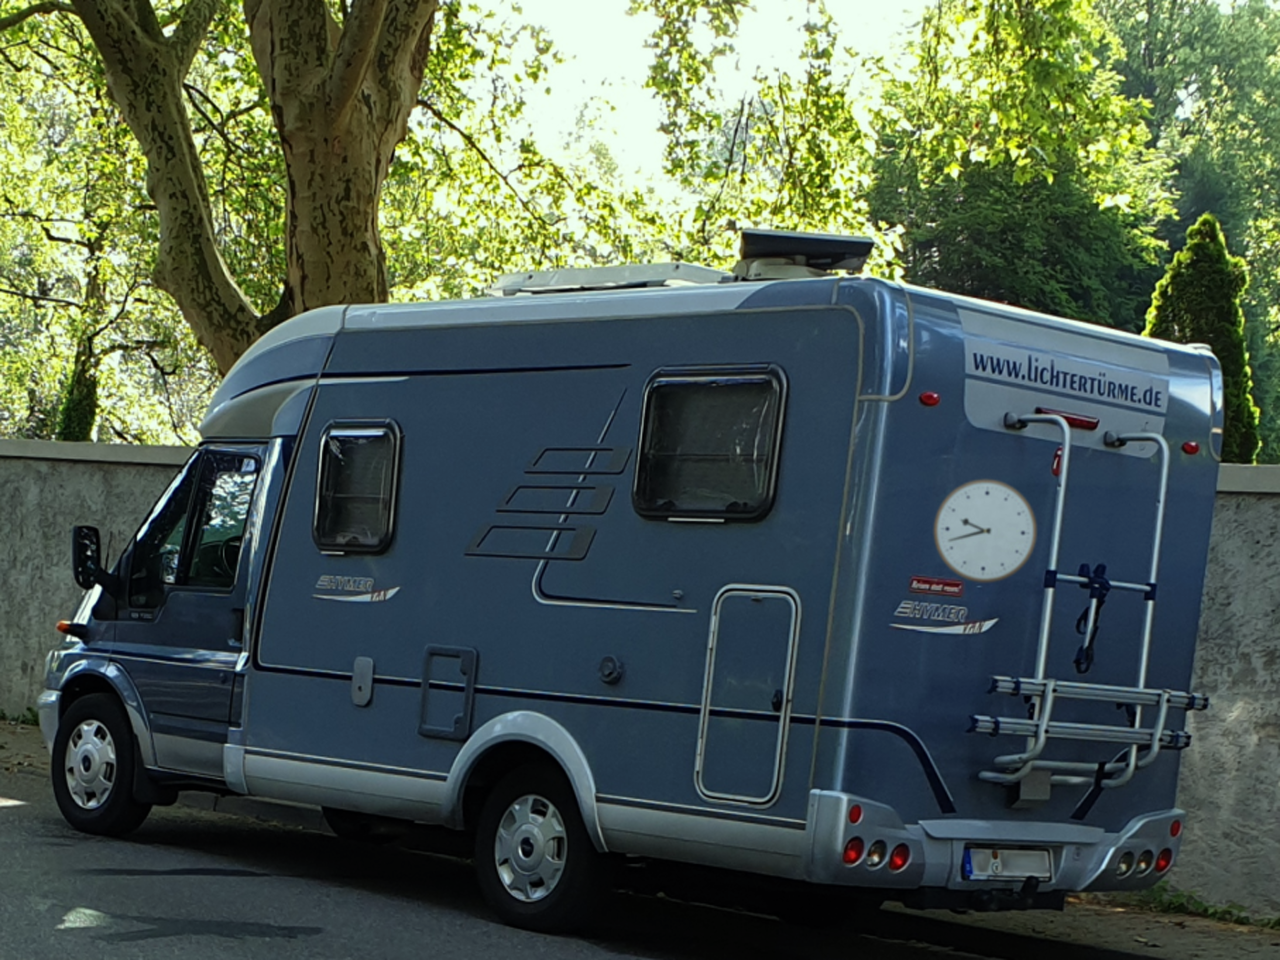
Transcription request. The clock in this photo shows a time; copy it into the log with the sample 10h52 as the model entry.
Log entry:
9h42
